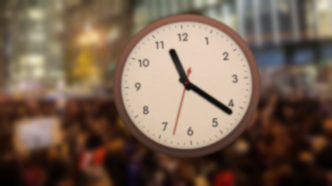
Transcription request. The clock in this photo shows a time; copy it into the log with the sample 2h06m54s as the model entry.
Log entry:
11h21m33s
